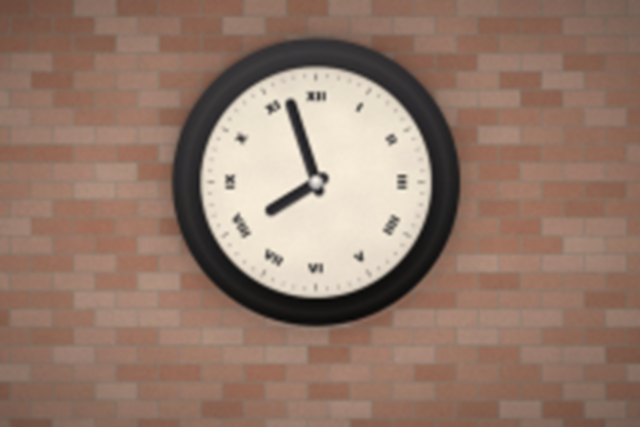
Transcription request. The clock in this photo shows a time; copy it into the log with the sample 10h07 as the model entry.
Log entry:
7h57
